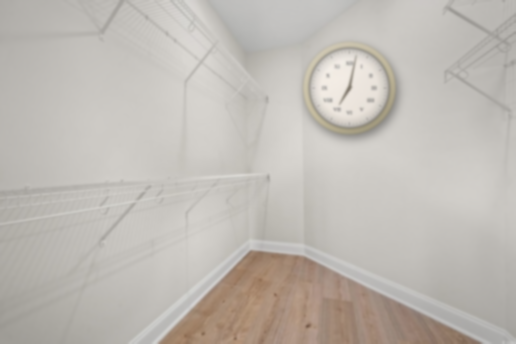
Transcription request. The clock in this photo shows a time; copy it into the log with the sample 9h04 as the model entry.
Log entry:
7h02
